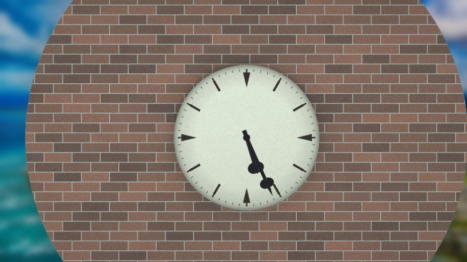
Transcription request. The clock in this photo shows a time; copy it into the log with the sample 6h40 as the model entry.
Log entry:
5h26
